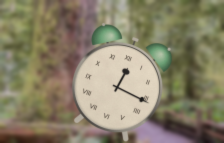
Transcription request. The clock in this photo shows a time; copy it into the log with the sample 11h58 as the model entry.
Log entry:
12h16
